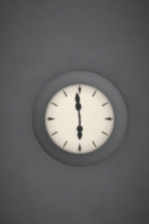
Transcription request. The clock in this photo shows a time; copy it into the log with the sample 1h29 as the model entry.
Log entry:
5h59
